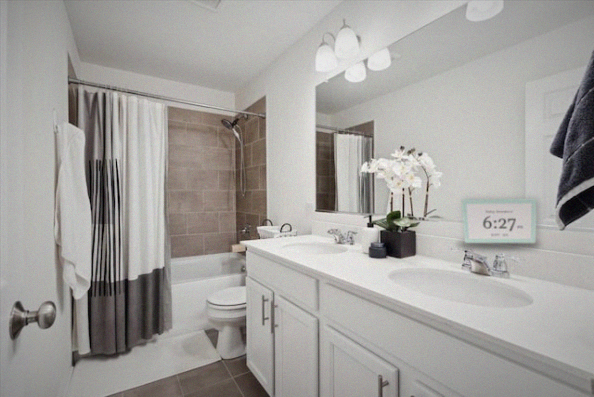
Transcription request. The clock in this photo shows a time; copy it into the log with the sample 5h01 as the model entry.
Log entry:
6h27
